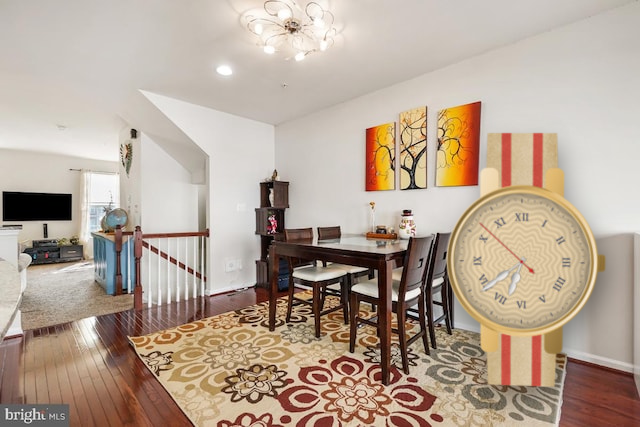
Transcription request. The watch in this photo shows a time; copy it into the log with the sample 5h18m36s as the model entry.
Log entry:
6h38m52s
